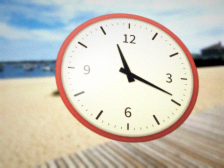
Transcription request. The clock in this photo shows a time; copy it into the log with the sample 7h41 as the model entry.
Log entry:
11h19
